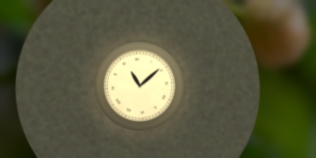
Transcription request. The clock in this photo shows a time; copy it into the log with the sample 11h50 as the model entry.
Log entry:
11h09
